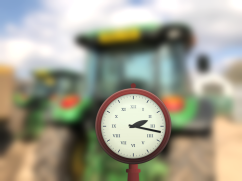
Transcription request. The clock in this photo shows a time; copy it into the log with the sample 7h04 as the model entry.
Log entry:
2h17
